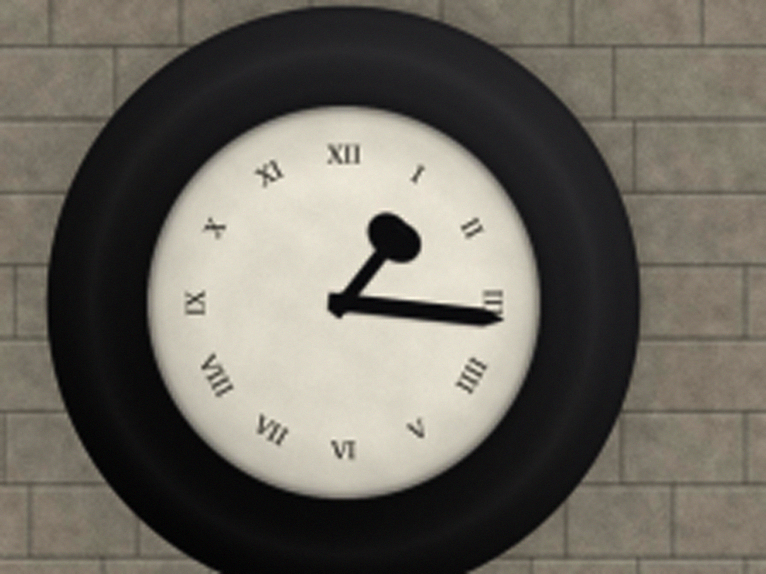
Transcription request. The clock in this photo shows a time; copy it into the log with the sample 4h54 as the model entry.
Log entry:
1h16
